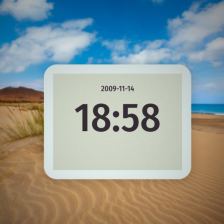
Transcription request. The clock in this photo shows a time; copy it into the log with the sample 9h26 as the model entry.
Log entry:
18h58
